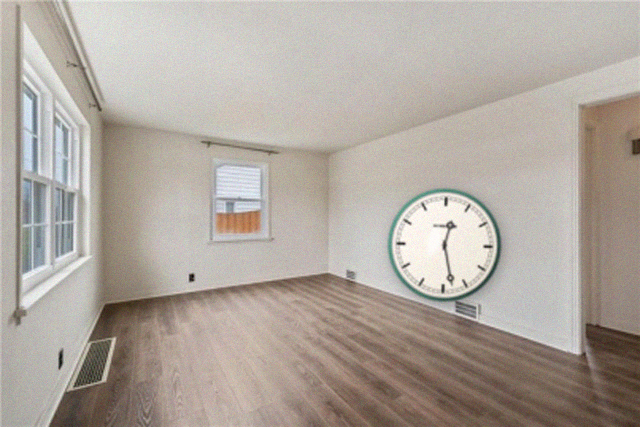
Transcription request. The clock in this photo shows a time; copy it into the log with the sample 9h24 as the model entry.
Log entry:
12h28
